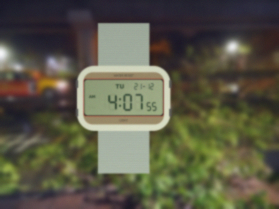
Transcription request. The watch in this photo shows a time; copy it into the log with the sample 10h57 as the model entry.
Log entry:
4h07
